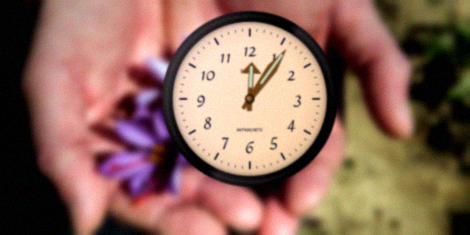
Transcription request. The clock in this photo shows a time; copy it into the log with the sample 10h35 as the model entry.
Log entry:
12h06
